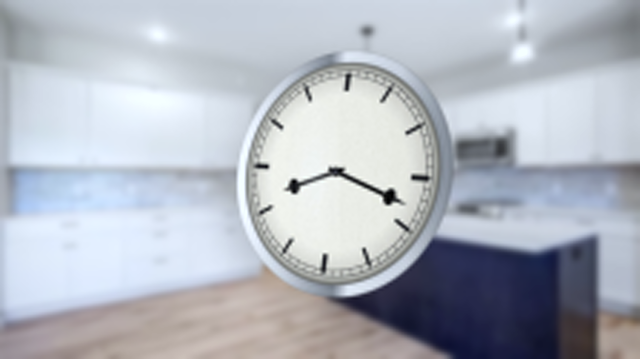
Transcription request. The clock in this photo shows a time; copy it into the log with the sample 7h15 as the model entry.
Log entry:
8h18
